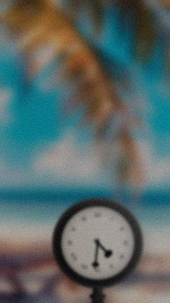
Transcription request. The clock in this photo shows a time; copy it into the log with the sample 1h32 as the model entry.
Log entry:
4h31
